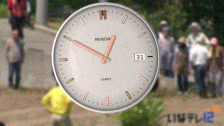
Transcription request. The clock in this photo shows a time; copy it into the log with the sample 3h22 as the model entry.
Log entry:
12h50
